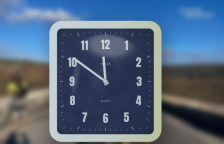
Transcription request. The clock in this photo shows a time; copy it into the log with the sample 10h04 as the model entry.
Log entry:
11h51
